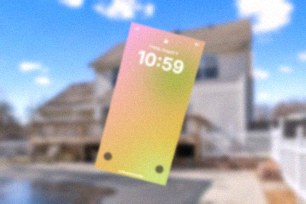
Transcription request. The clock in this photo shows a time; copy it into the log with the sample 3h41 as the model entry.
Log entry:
10h59
